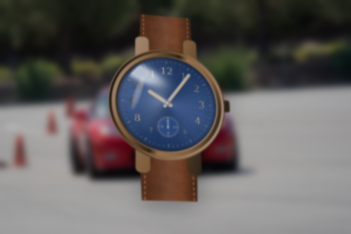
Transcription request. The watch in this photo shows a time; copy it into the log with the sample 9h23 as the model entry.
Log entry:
10h06
